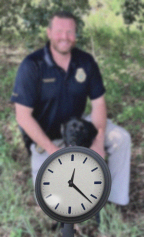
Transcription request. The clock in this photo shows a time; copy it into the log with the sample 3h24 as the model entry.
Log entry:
12h22
